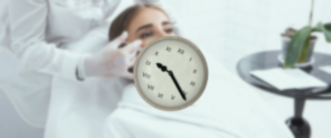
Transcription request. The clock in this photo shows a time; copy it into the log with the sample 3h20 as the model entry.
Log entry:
9h21
